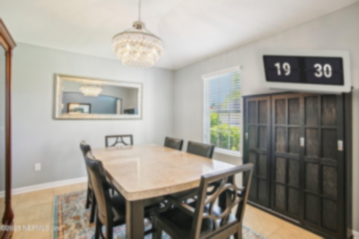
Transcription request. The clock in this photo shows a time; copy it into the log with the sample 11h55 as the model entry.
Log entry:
19h30
